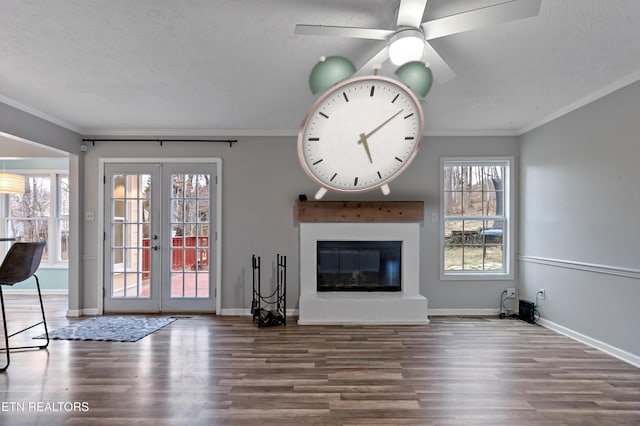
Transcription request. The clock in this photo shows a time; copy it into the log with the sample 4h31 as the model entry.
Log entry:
5h08
